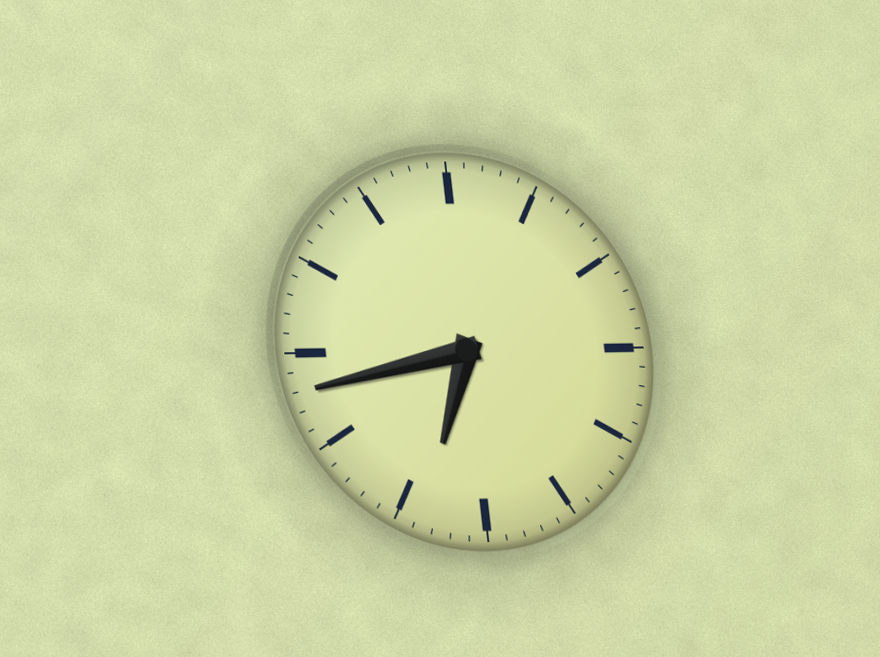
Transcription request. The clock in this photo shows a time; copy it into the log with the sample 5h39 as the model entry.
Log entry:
6h43
